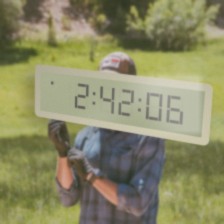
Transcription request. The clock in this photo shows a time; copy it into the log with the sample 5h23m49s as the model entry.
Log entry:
2h42m06s
